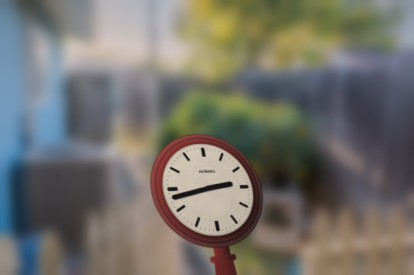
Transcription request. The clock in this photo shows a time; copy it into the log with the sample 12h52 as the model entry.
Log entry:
2h43
